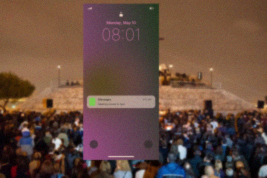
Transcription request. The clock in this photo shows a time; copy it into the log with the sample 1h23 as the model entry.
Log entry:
8h01
